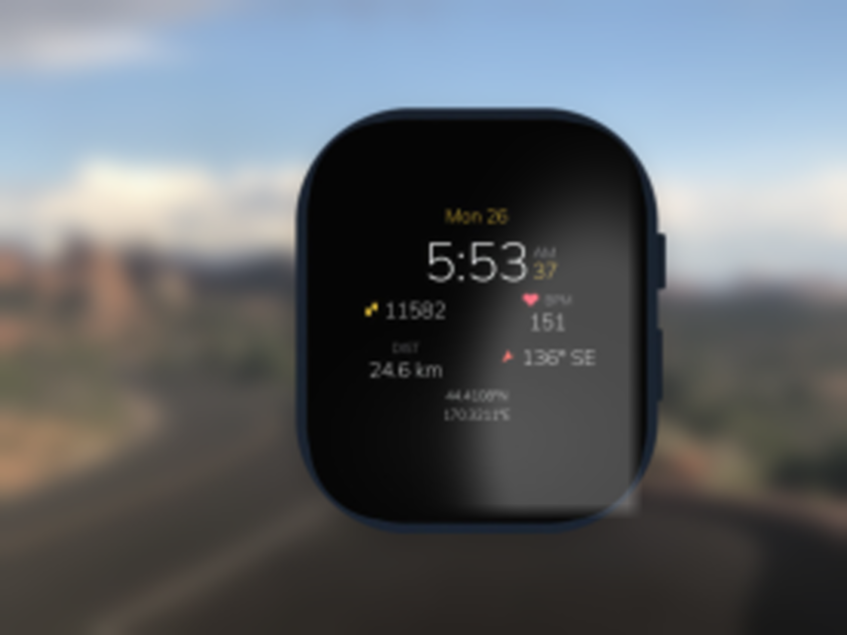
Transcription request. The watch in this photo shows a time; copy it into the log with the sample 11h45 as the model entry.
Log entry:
5h53
